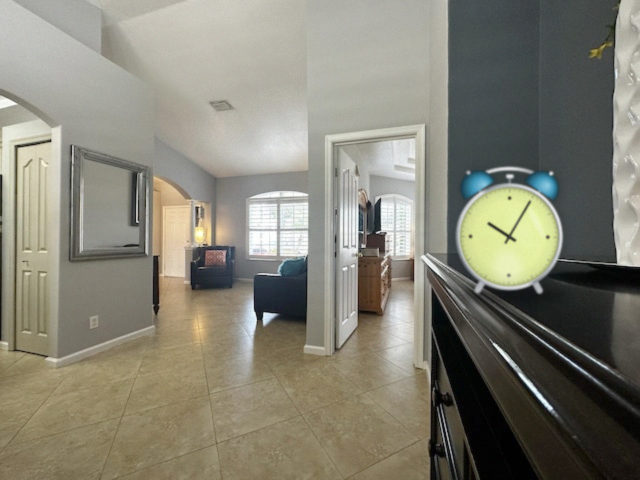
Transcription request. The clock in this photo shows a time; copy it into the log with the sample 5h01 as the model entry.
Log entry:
10h05
